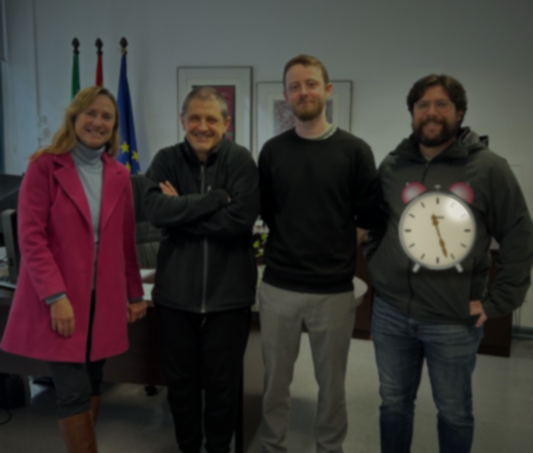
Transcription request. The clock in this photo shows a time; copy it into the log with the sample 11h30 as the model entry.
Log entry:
11h27
